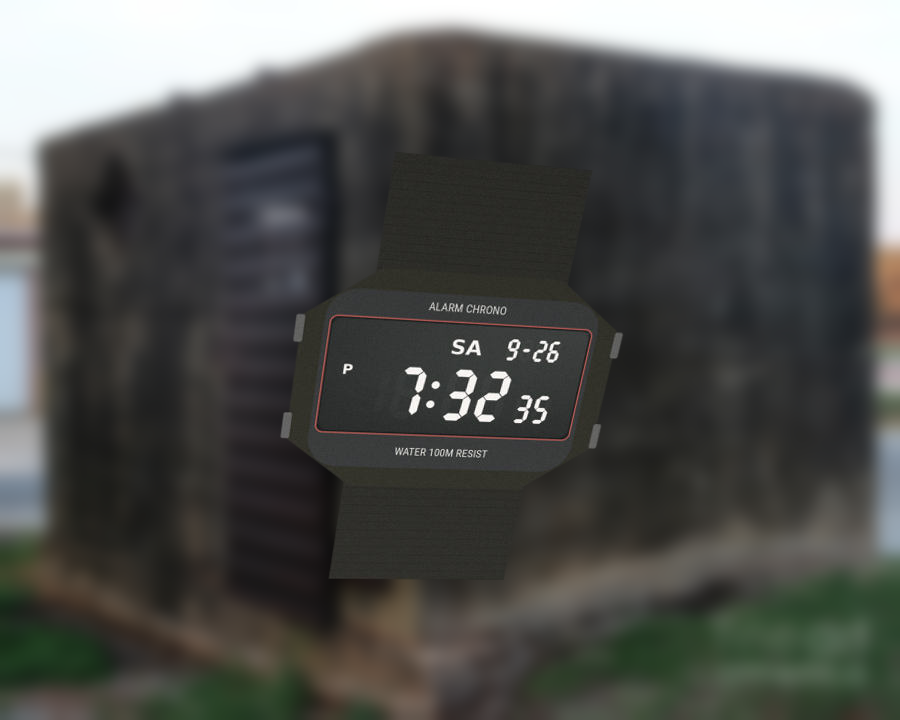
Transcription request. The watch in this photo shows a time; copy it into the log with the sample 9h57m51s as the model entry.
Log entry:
7h32m35s
